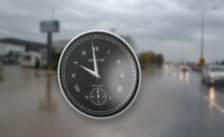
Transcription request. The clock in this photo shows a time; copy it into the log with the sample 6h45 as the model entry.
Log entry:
9h59
